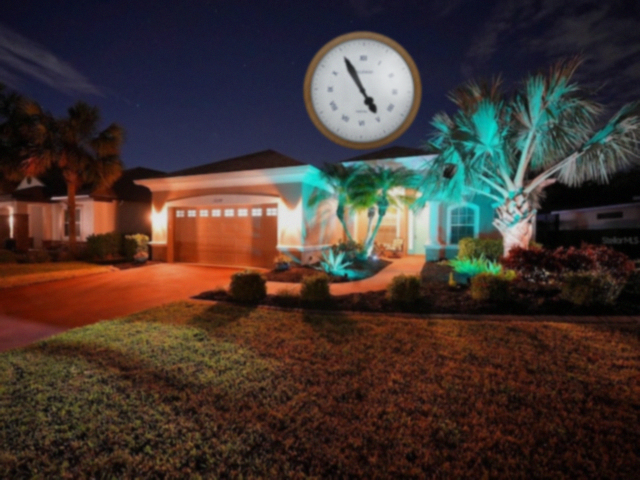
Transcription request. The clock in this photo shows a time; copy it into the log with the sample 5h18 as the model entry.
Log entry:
4h55
